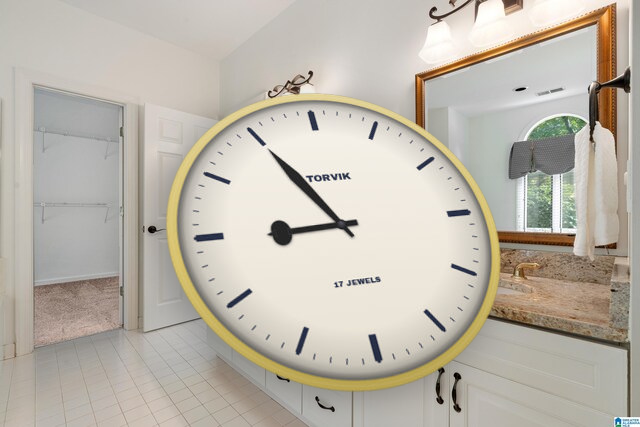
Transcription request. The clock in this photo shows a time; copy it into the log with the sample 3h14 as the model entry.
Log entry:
8h55
